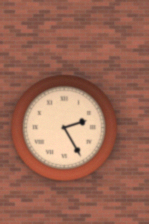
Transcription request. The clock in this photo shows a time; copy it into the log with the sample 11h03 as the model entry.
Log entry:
2h25
